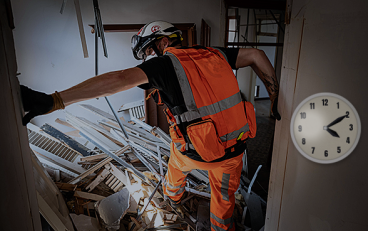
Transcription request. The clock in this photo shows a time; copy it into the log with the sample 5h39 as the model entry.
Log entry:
4h10
